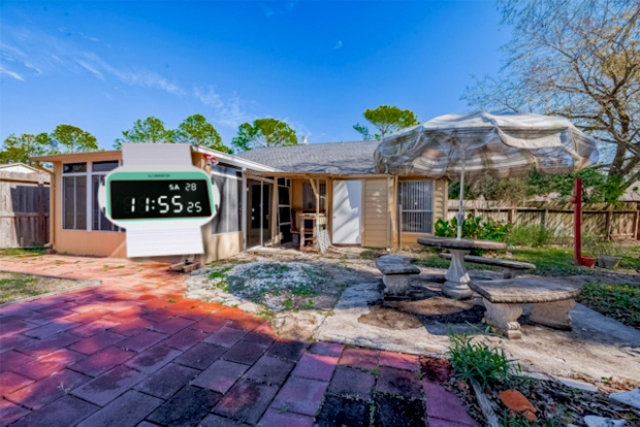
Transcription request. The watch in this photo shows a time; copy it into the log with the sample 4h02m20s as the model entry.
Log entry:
11h55m25s
